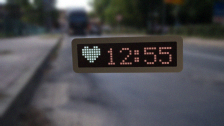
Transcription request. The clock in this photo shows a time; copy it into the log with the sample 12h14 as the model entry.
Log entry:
12h55
